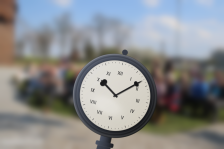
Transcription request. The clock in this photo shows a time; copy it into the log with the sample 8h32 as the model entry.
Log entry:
10h08
